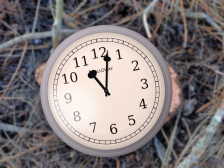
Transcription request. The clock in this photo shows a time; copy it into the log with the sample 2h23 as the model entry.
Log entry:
11h02
